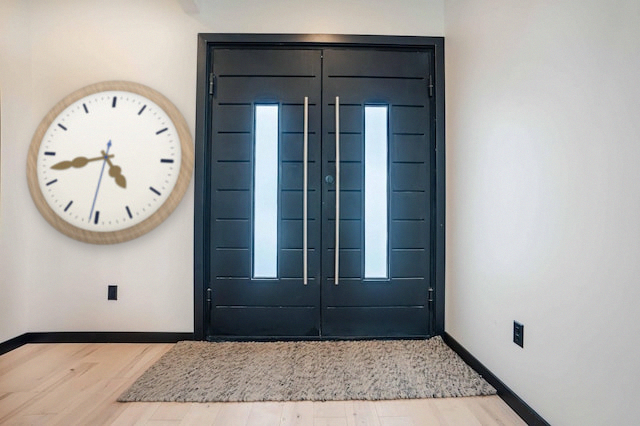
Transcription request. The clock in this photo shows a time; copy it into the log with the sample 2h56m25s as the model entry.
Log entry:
4h42m31s
